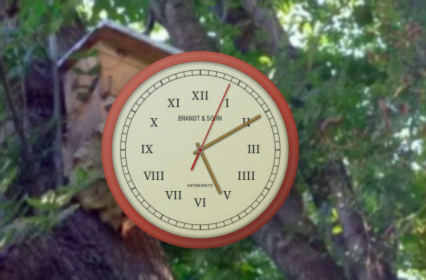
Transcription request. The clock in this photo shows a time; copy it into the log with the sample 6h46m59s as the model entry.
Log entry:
5h10m04s
